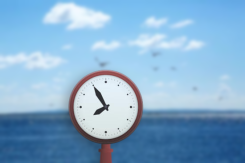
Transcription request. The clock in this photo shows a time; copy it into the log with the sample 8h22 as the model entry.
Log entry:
7h55
